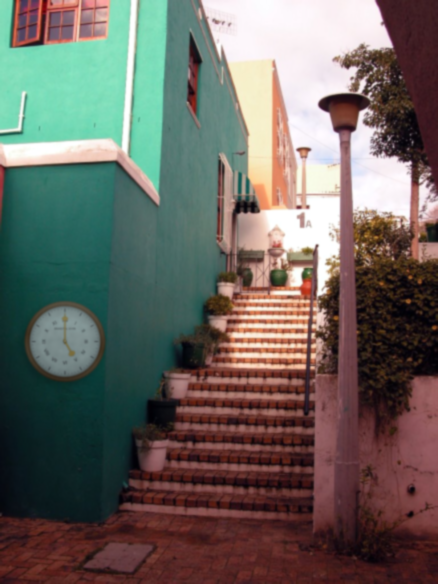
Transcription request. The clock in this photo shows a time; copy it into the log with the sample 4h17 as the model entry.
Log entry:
5h00
